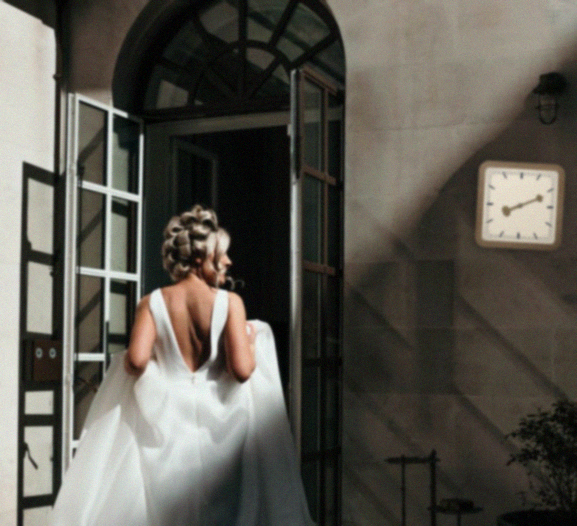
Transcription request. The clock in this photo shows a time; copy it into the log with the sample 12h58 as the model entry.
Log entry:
8h11
